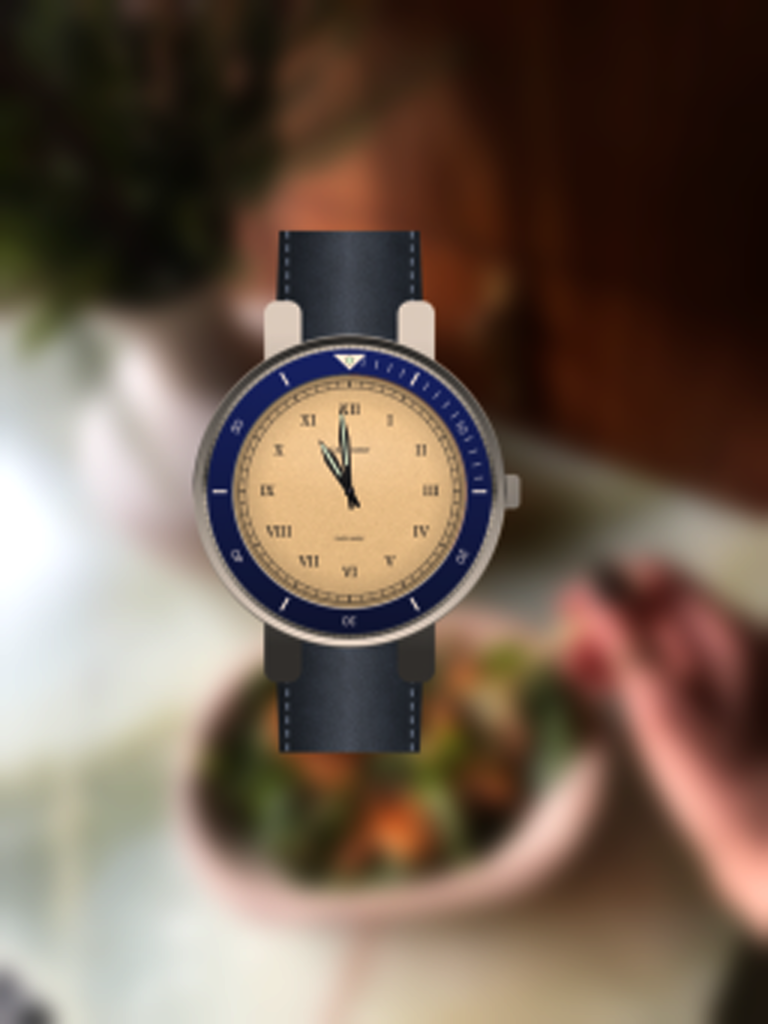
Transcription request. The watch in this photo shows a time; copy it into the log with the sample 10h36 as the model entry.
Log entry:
10h59
